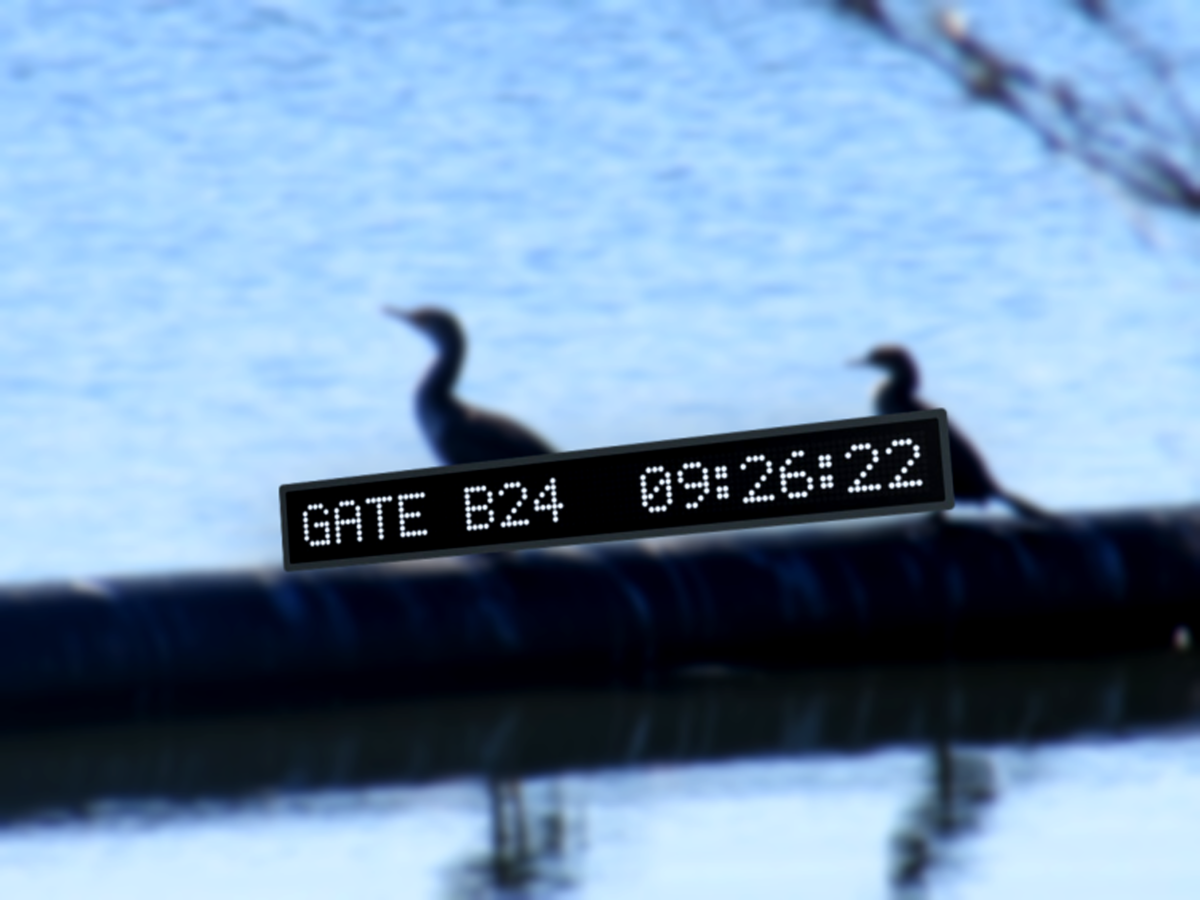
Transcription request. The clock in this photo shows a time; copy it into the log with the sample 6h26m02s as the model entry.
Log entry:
9h26m22s
